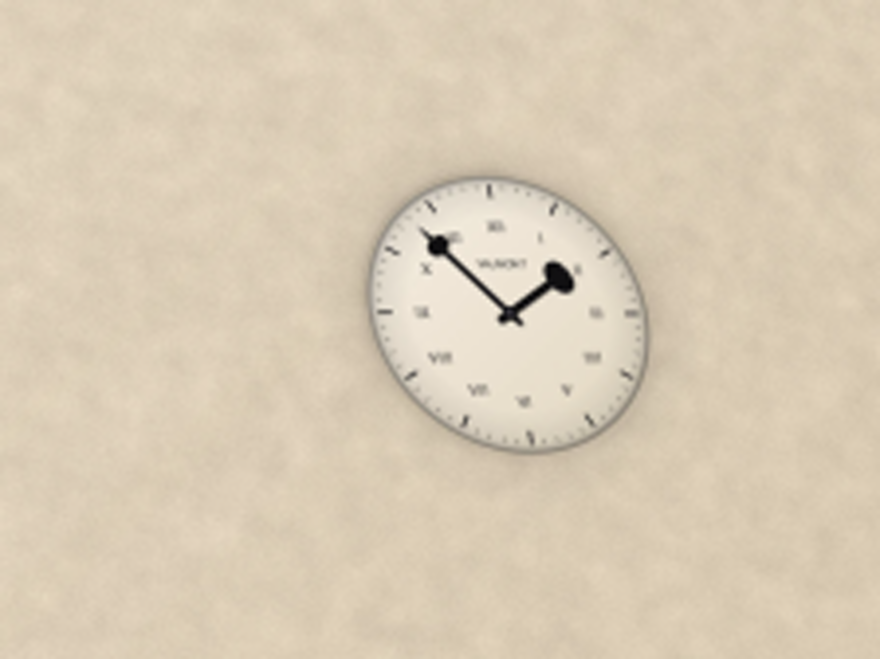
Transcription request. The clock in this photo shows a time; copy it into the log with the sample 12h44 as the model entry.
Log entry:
1h53
